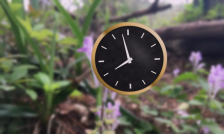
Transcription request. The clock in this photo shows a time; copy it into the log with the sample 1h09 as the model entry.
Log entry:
7h58
